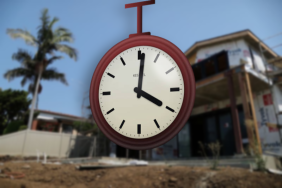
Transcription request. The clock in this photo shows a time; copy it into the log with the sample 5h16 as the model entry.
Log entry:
4h01
